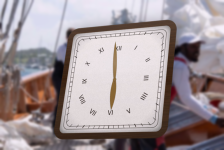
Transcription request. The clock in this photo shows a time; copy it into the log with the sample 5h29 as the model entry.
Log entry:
5h59
